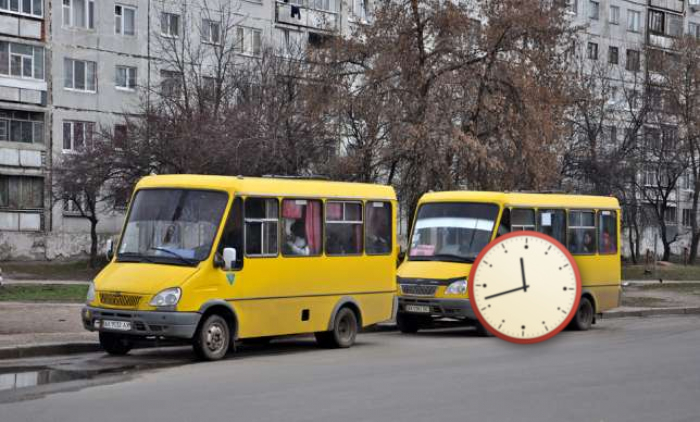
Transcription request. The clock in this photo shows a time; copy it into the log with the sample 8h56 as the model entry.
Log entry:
11h42
